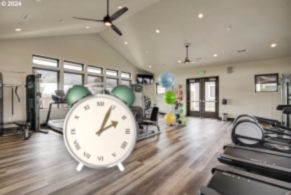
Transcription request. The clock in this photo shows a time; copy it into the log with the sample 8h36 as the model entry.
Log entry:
2h04
